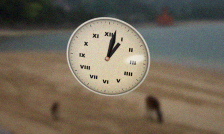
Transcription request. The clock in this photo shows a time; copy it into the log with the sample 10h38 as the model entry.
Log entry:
1h02
